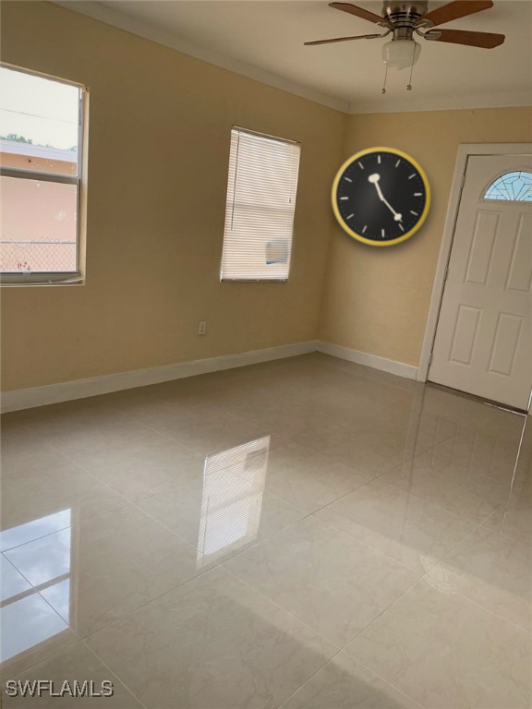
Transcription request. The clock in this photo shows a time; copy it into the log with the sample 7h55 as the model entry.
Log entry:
11h24
